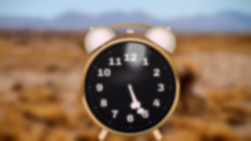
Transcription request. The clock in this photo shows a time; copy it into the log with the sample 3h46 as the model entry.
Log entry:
5h26
